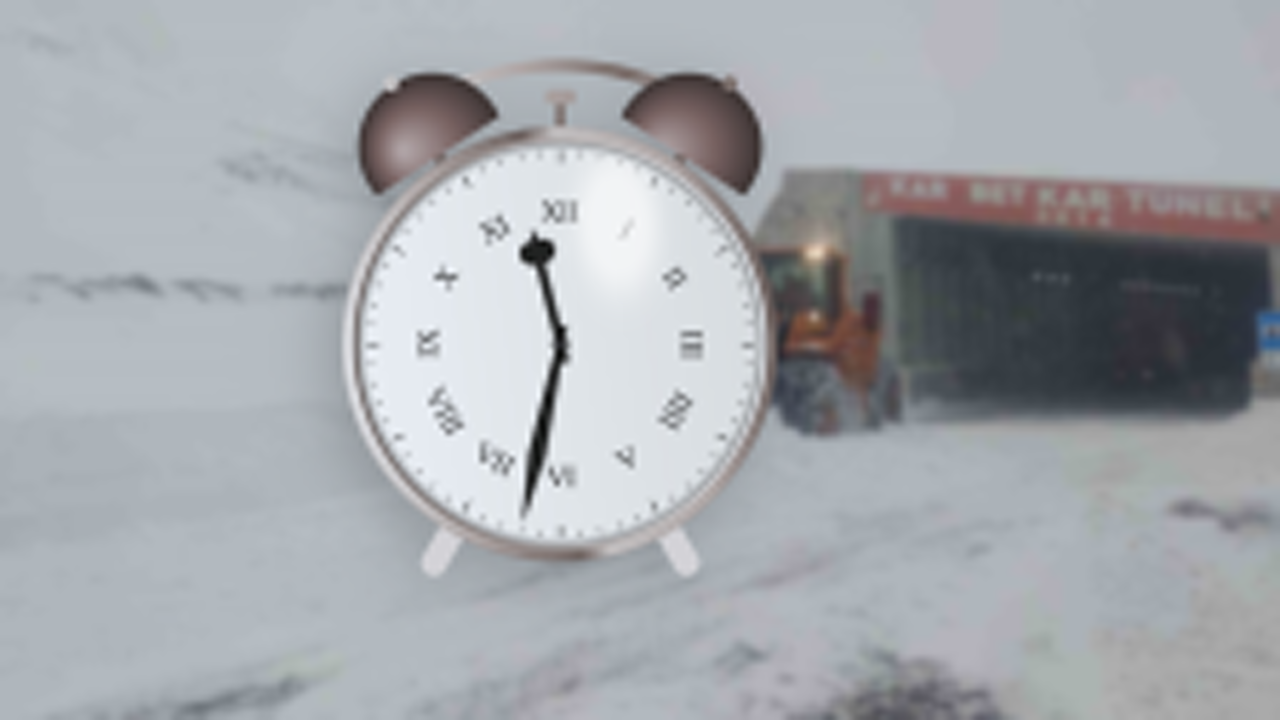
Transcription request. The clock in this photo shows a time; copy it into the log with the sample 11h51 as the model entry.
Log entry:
11h32
